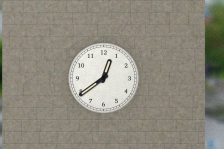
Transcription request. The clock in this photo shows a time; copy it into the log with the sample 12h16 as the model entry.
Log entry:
12h39
